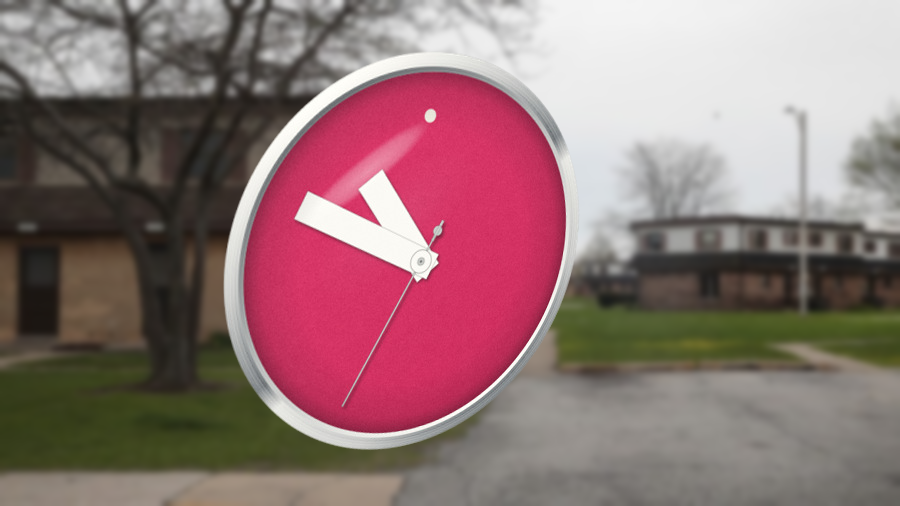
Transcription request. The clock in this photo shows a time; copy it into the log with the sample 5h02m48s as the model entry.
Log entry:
10h49m35s
